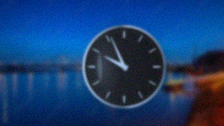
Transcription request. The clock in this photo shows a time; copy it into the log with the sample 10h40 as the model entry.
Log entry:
9h56
